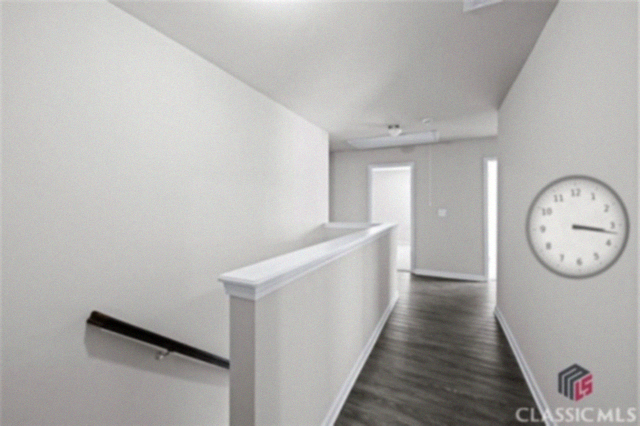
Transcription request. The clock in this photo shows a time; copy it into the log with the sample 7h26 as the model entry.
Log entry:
3h17
